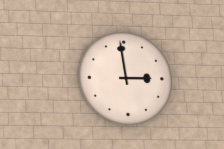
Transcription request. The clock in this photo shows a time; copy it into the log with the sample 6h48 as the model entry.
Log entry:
2h59
